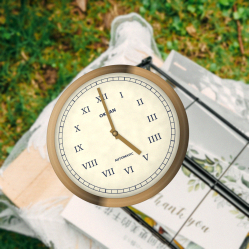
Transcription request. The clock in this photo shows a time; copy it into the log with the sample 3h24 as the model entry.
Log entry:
5h00
